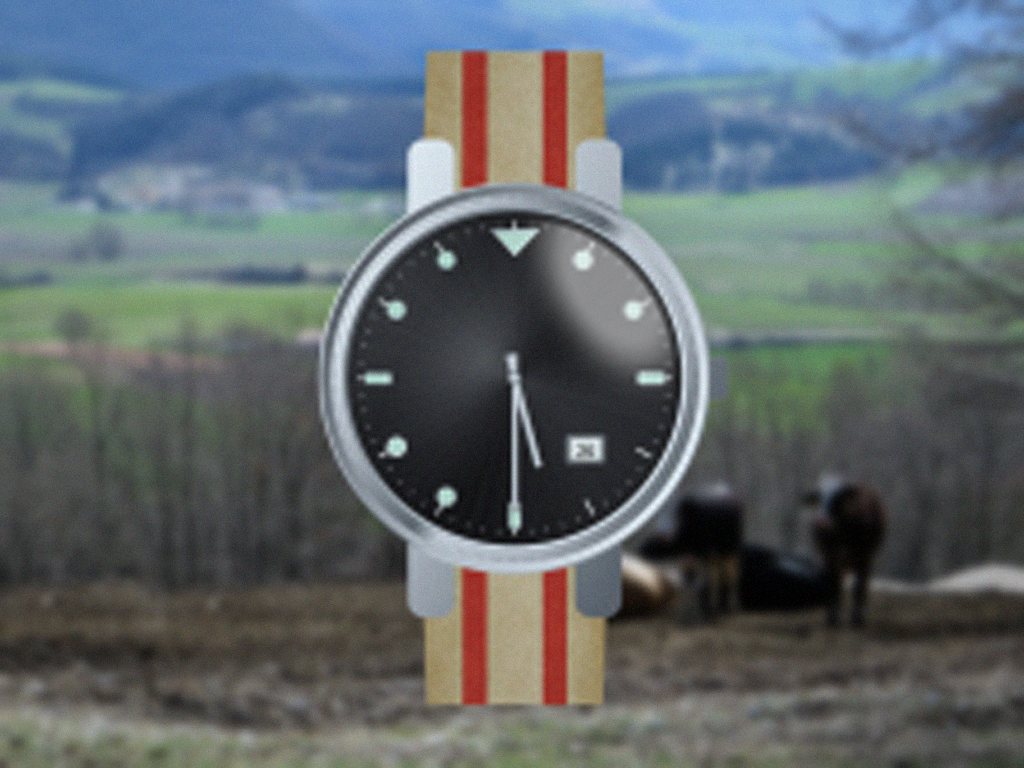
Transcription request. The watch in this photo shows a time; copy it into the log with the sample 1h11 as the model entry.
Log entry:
5h30
